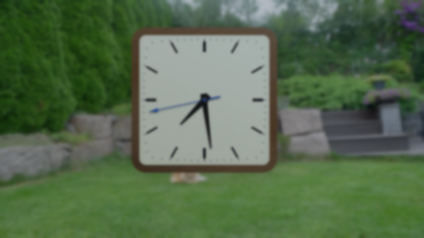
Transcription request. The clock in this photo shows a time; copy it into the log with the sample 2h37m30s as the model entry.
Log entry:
7h28m43s
